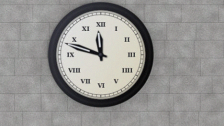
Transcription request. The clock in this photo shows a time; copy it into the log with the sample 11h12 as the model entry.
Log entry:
11h48
